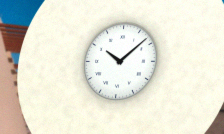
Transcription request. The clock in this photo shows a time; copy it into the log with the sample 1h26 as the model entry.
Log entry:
10h08
